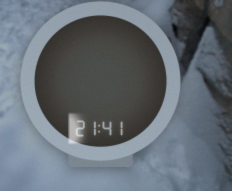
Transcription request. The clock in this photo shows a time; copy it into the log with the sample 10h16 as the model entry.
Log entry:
21h41
